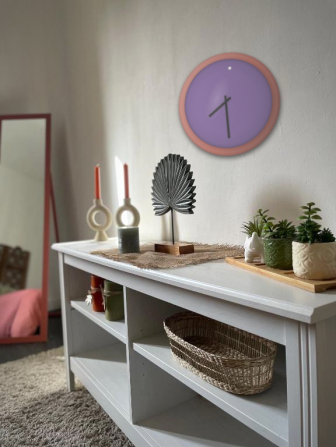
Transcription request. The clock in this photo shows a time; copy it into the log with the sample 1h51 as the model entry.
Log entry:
7h28
